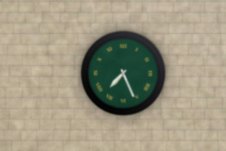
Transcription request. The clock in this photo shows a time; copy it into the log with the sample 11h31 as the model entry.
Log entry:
7h26
